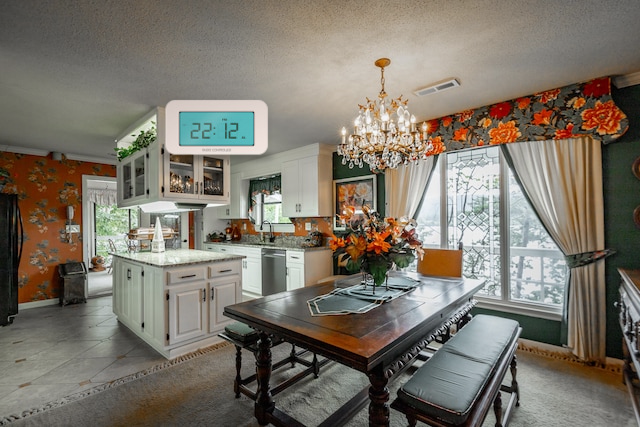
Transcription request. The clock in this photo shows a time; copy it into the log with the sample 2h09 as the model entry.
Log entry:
22h12
